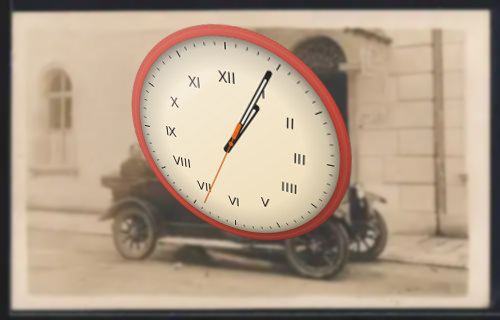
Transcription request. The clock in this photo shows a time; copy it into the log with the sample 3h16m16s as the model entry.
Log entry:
1h04m34s
